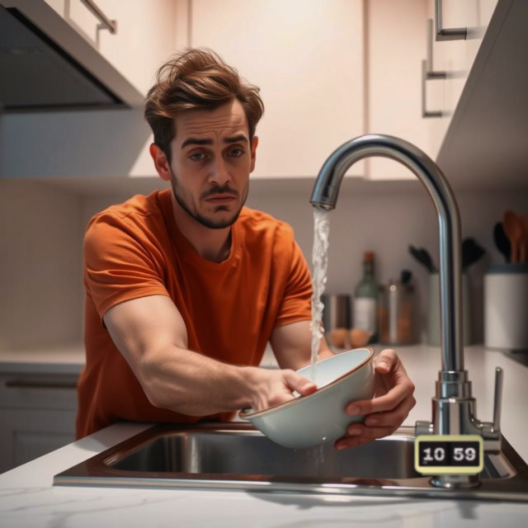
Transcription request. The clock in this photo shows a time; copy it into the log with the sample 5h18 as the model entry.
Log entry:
10h59
